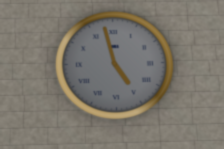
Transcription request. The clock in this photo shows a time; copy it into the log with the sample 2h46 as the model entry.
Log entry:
4h58
